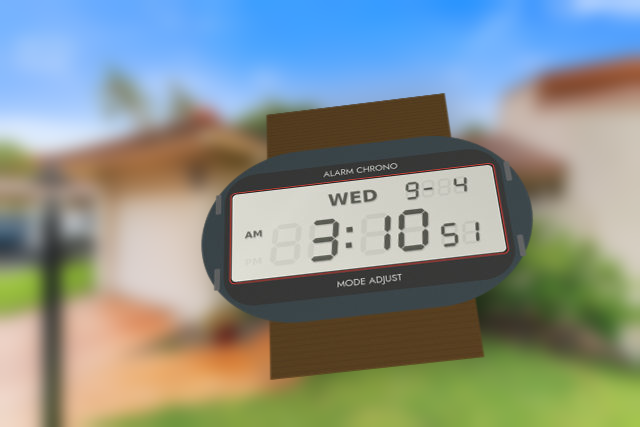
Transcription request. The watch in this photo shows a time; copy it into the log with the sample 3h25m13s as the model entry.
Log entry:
3h10m51s
